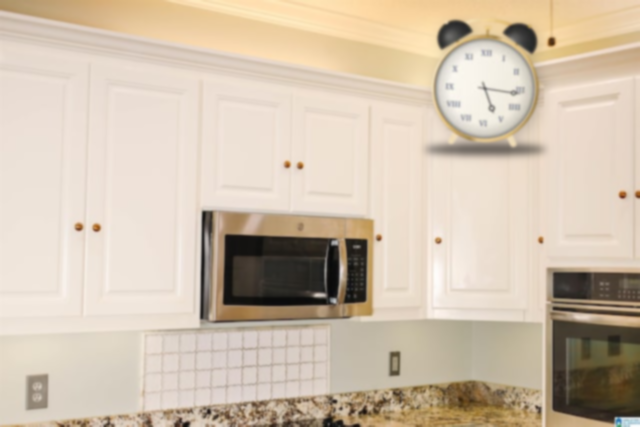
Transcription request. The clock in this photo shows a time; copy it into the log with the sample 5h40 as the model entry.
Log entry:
5h16
